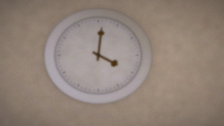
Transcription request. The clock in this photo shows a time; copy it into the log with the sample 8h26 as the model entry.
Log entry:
4h01
